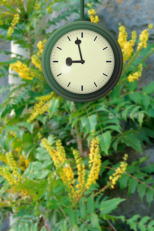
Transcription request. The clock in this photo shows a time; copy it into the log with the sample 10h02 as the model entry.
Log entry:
8h58
